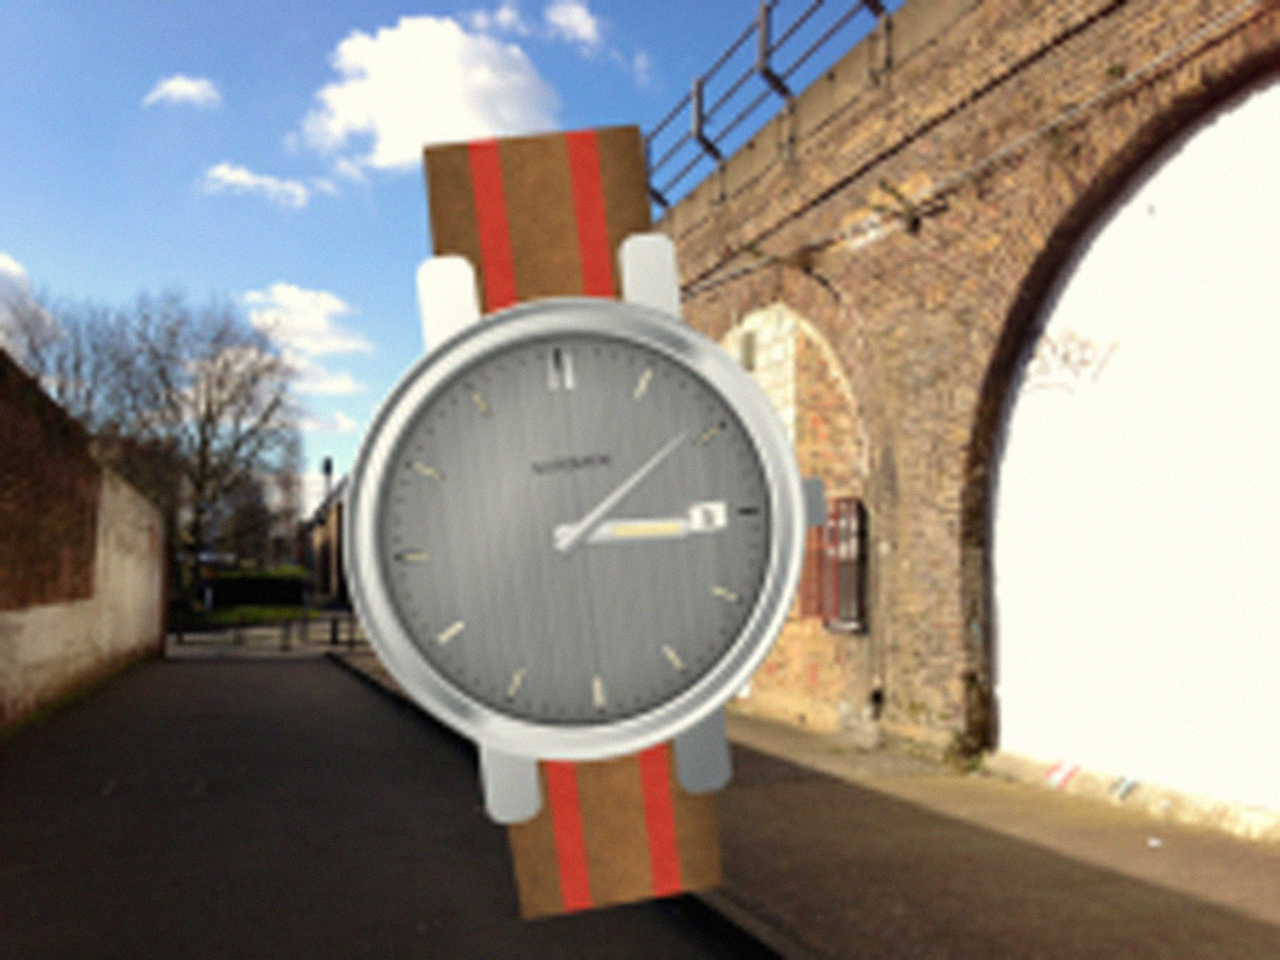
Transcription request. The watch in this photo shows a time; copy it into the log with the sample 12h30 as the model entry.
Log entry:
3h09
